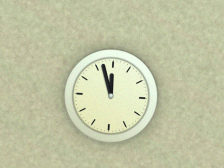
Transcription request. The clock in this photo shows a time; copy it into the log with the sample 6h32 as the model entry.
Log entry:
11h57
